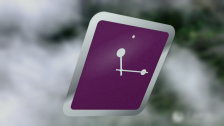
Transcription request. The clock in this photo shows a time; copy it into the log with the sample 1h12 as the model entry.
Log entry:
11h15
